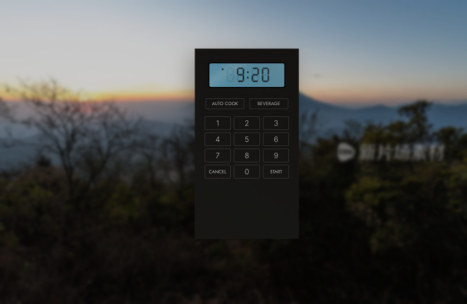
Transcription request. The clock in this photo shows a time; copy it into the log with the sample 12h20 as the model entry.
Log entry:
9h20
